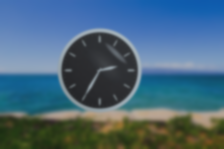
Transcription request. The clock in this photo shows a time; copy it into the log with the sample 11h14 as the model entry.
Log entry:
2h35
